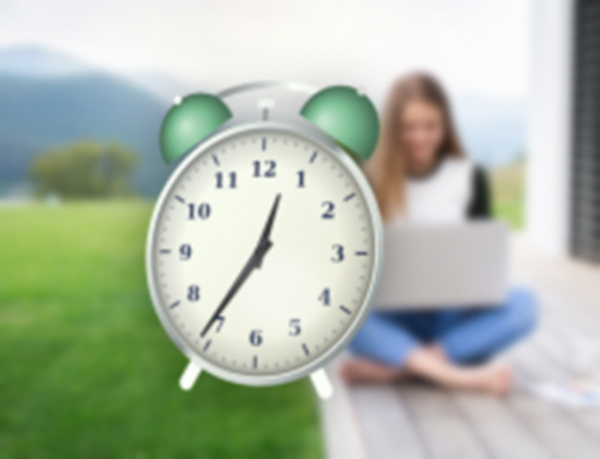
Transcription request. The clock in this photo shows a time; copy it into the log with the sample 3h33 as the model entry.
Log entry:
12h36
